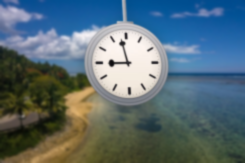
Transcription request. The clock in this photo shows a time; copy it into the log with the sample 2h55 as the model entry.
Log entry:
8h58
